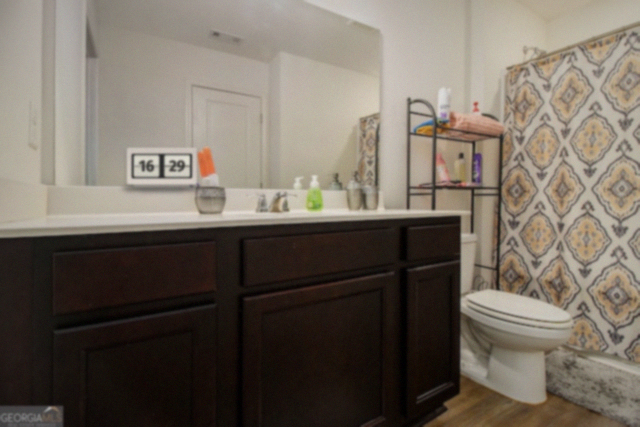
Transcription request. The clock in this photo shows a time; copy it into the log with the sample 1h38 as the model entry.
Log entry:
16h29
